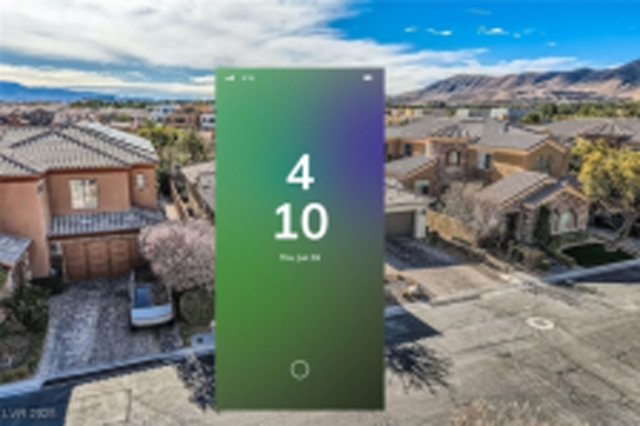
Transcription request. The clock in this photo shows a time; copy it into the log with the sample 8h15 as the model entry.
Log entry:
4h10
